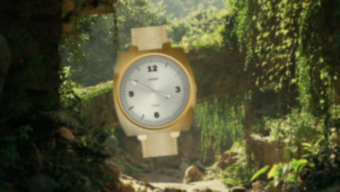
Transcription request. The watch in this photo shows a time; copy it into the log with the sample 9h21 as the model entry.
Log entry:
3h50
